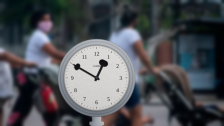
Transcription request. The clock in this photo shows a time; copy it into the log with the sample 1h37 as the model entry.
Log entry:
12h50
